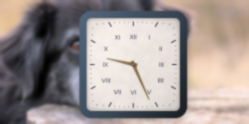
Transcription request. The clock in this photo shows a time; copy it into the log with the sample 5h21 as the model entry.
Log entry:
9h26
